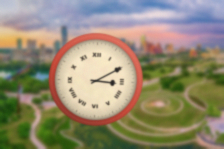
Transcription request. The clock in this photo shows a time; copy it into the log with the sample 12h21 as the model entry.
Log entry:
3h10
